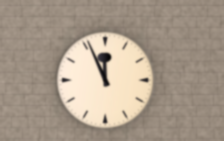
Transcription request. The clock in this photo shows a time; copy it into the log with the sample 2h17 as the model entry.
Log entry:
11h56
